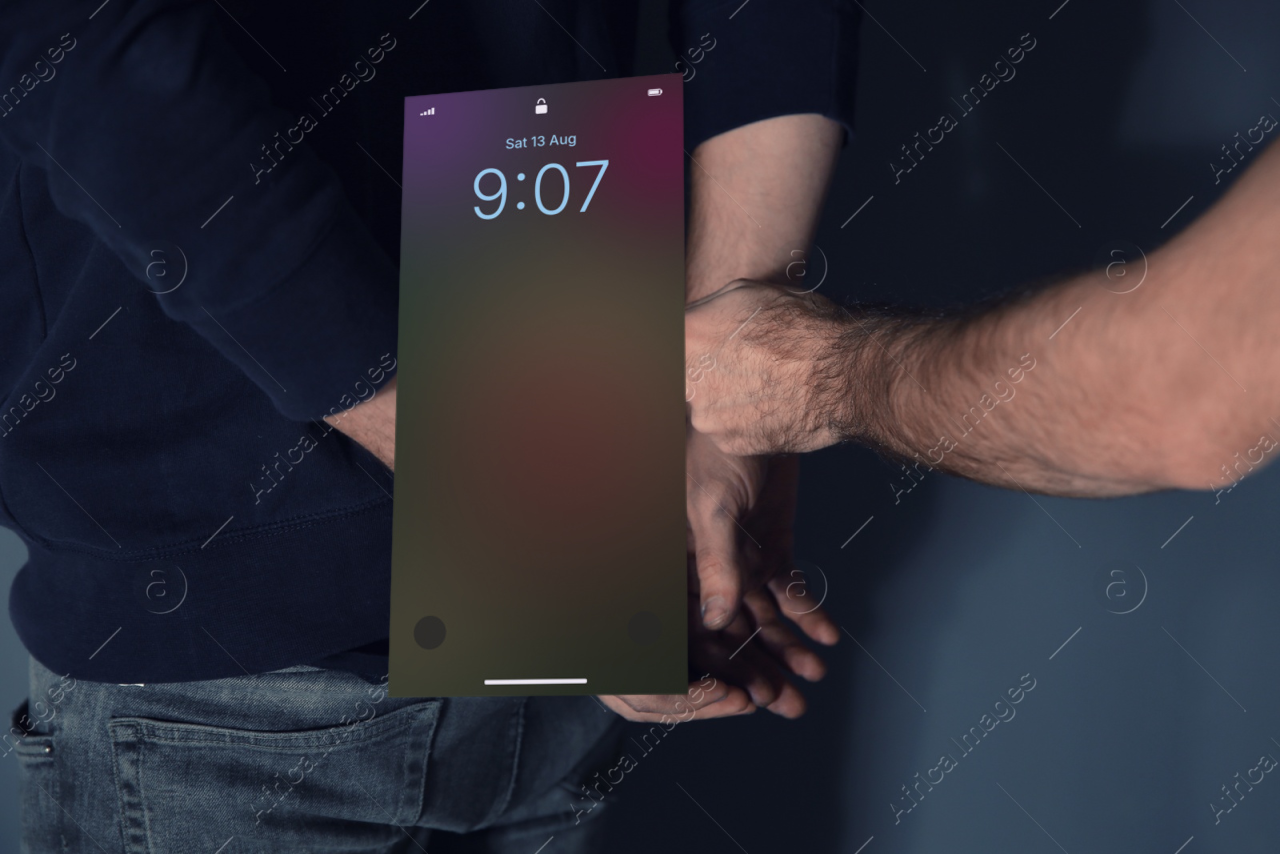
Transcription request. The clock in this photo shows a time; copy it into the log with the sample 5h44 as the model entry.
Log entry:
9h07
